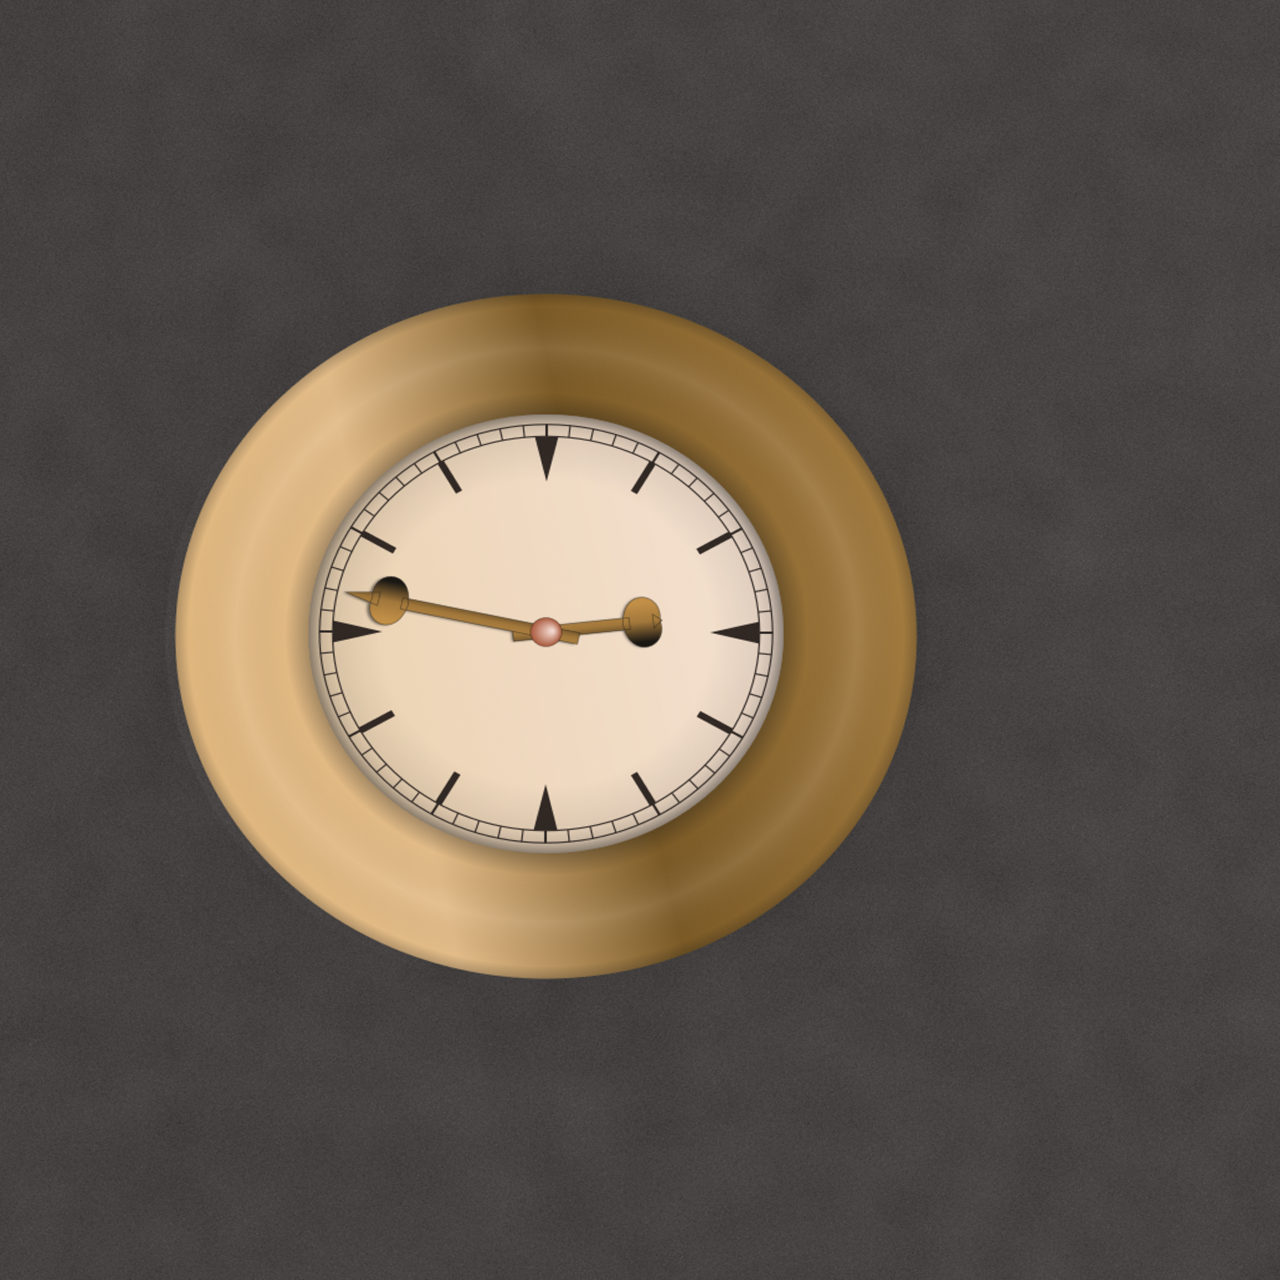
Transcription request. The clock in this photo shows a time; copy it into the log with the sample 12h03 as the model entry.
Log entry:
2h47
